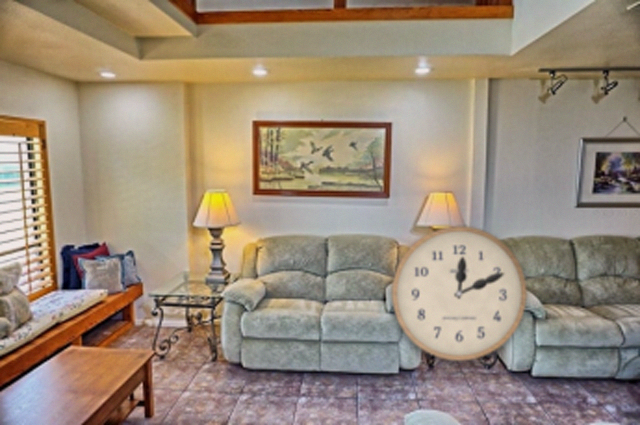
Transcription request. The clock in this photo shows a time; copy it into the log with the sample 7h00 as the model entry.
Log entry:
12h11
